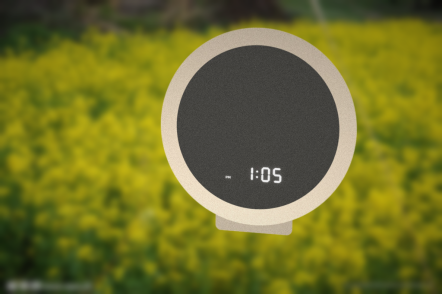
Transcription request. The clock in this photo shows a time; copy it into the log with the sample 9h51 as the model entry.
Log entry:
1h05
